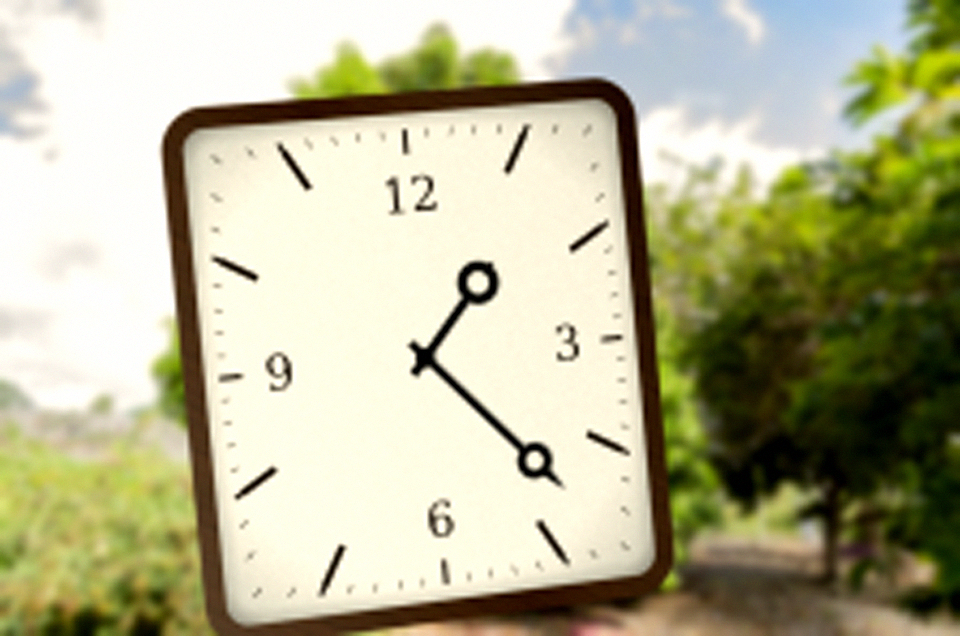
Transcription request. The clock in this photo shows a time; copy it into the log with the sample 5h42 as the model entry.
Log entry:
1h23
